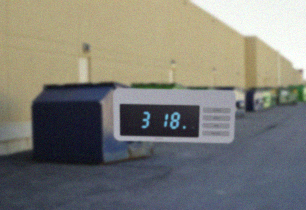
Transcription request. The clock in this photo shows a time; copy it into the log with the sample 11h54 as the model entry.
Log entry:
3h18
